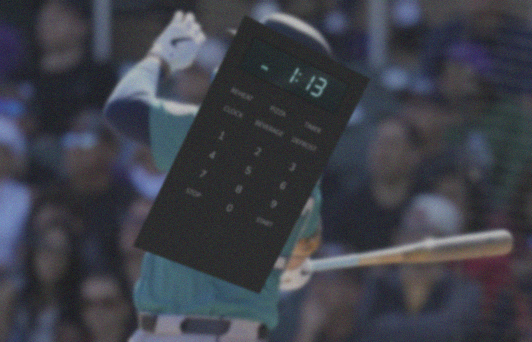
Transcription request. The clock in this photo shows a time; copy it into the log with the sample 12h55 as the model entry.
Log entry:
1h13
